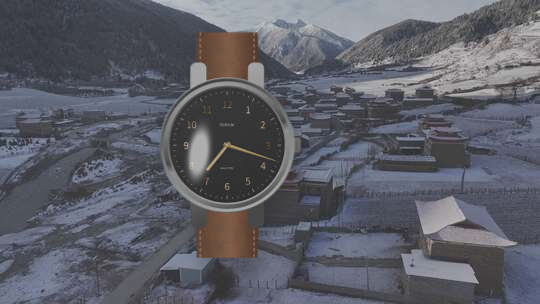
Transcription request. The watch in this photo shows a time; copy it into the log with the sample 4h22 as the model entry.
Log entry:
7h18
